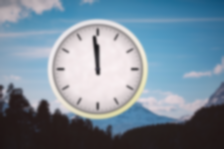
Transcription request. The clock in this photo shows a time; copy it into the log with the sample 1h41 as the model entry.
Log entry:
11h59
